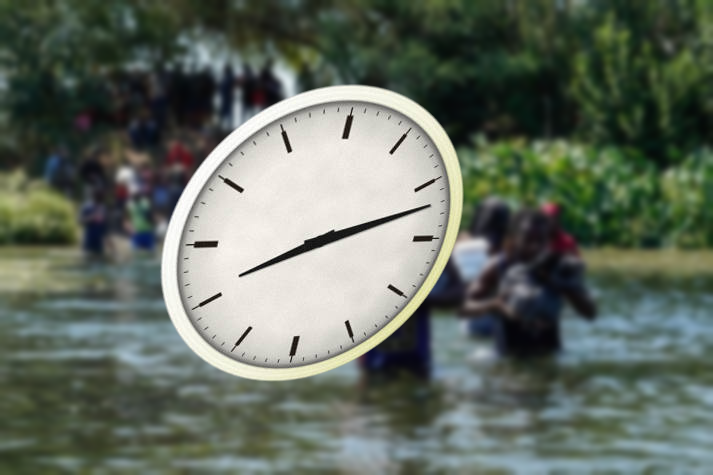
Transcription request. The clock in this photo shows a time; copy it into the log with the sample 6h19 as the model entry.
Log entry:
8h12
